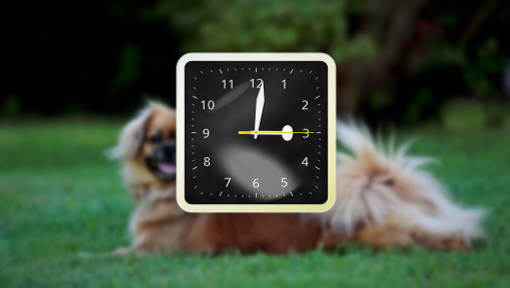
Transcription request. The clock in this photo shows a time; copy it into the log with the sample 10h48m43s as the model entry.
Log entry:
3h01m15s
